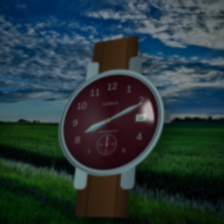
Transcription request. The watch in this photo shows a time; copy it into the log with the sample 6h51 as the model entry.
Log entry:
8h11
